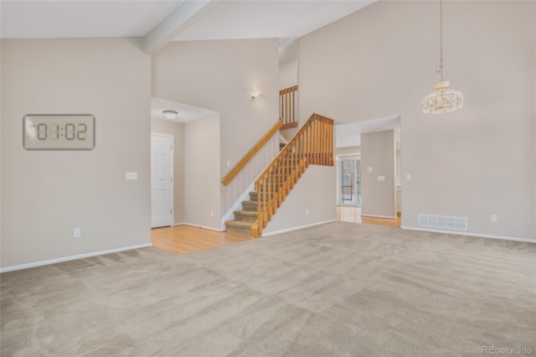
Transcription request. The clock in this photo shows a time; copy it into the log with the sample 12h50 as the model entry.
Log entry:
1h02
